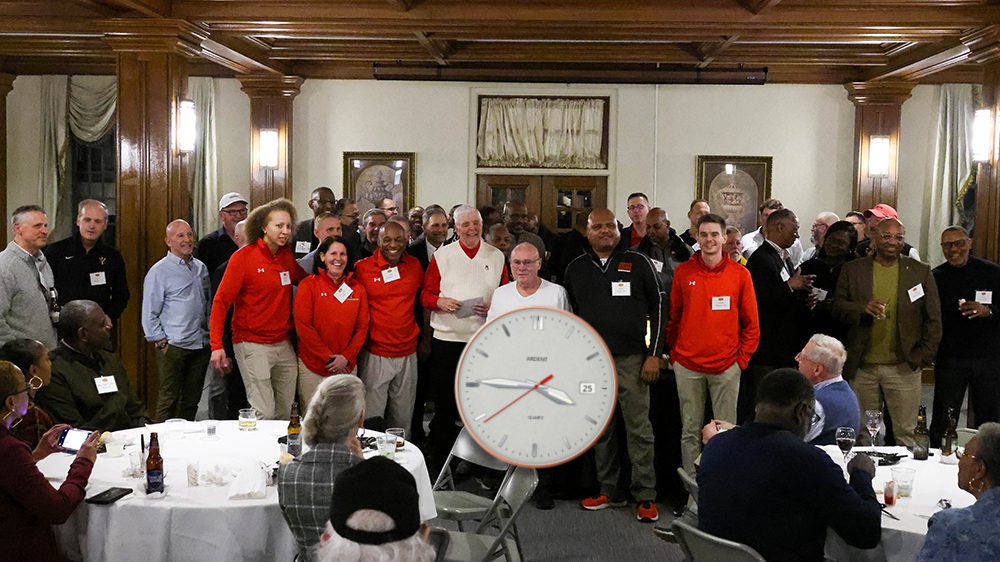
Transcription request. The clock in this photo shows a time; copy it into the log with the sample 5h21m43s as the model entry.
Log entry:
3h45m39s
